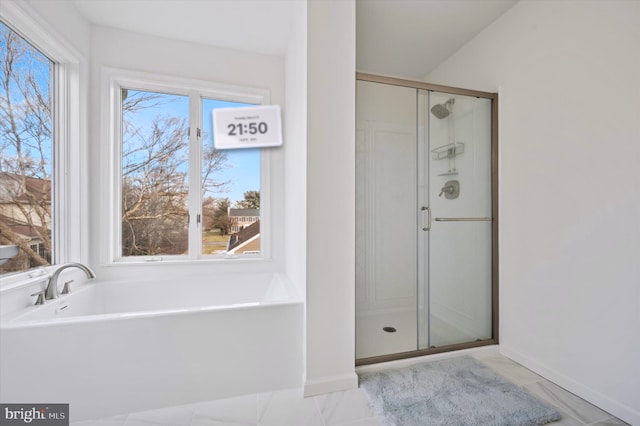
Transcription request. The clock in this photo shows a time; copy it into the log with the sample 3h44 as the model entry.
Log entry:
21h50
